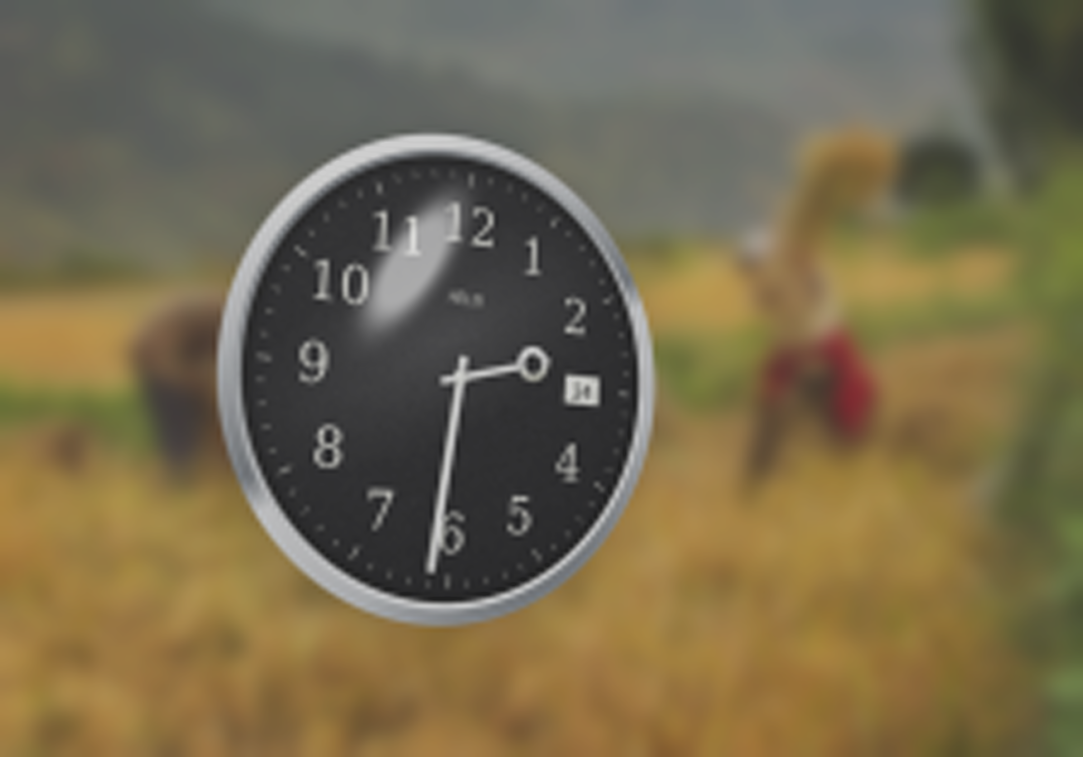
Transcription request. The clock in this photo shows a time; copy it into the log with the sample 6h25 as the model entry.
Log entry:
2h31
